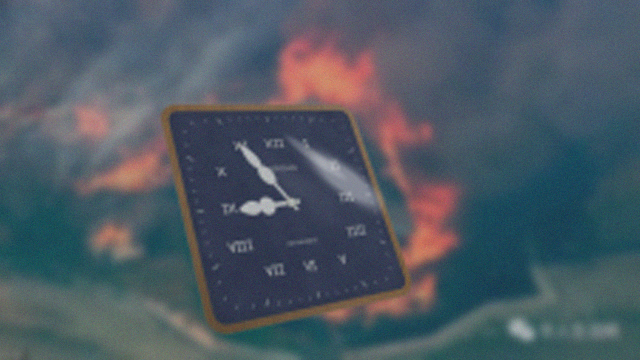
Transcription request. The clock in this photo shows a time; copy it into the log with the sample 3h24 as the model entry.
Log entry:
8h55
